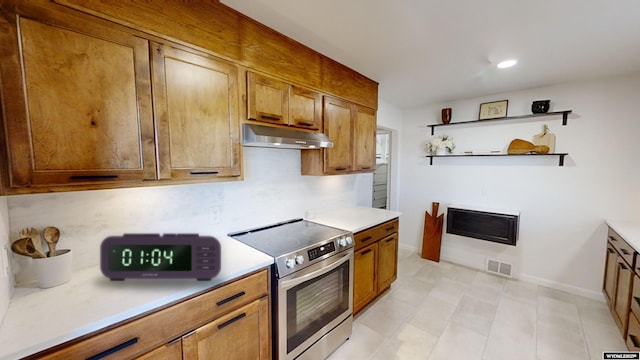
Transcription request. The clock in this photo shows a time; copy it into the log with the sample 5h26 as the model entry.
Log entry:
1h04
